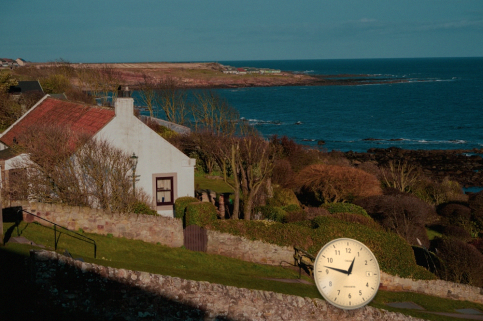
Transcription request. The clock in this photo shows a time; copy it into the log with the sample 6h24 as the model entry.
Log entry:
12h47
